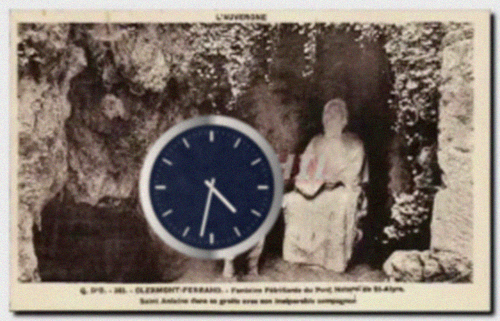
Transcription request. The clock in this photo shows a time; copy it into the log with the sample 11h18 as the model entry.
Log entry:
4h32
